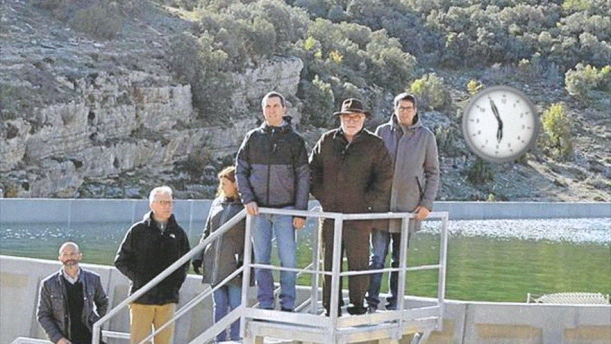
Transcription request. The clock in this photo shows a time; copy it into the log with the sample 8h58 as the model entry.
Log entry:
5h55
